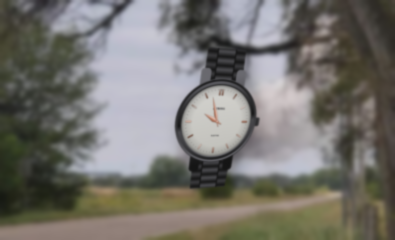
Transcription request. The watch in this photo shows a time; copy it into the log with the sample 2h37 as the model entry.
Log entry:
9h57
